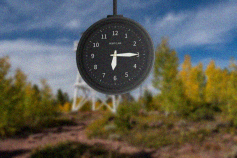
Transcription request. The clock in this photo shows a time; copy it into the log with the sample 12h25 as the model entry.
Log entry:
6h15
